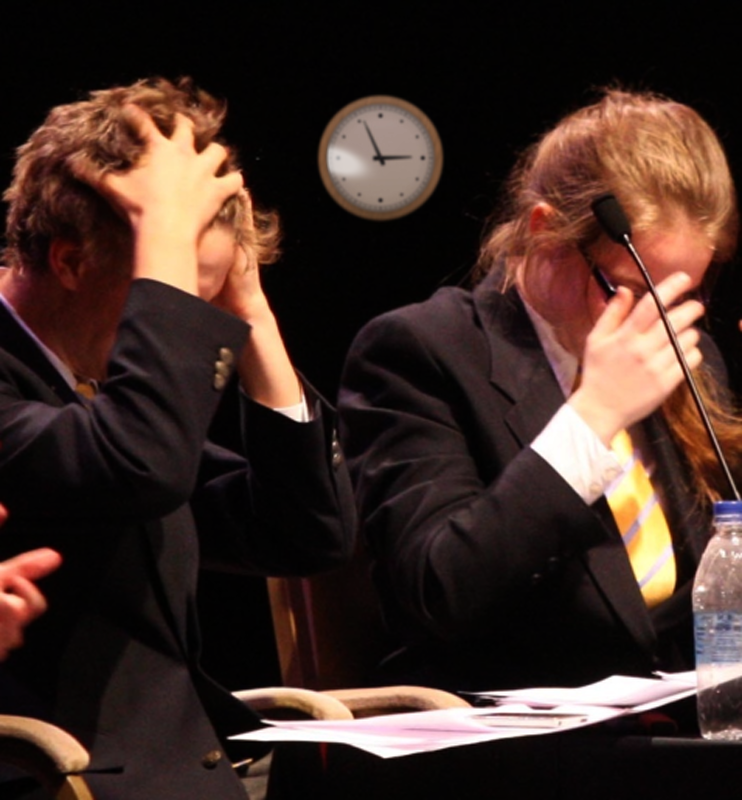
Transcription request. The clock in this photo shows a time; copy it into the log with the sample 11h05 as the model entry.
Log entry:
2h56
